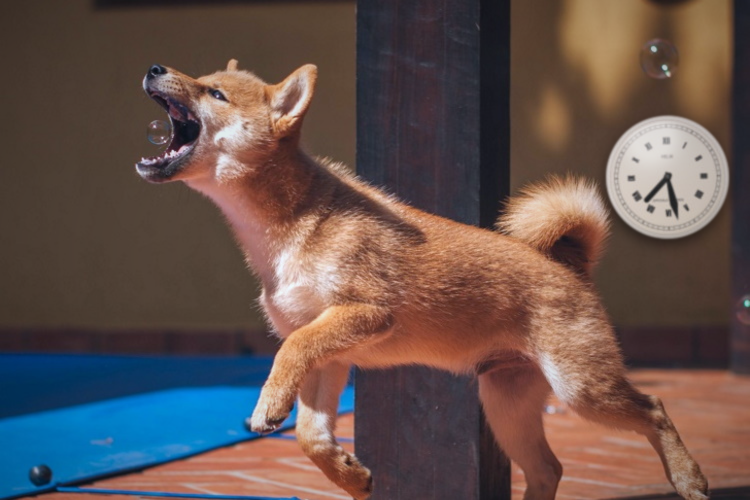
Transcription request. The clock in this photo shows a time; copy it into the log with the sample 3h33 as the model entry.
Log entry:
7h28
